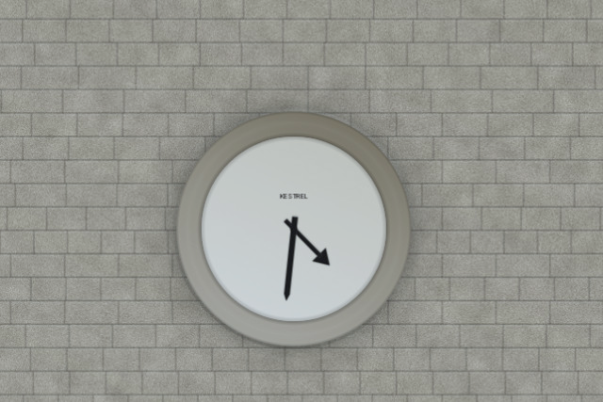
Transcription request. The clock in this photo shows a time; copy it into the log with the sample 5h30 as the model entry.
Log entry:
4h31
